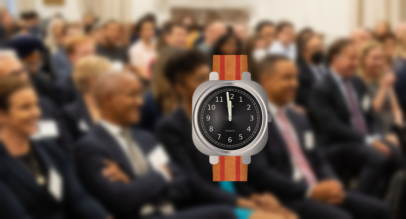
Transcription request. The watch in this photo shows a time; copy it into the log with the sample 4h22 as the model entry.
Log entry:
11h59
